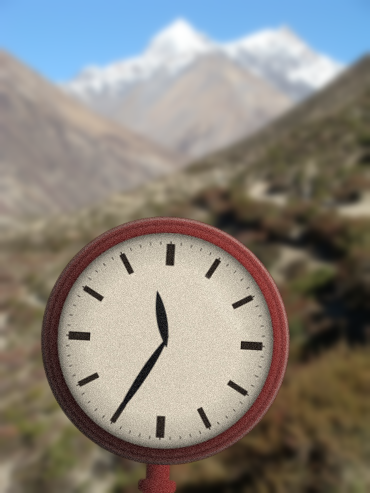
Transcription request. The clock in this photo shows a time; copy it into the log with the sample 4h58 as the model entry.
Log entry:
11h35
